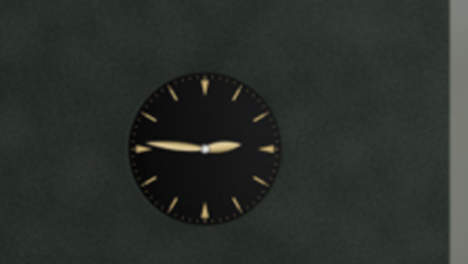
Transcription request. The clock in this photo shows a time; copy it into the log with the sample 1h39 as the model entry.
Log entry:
2h46
